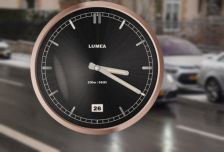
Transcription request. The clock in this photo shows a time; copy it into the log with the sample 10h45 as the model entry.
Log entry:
3h20
